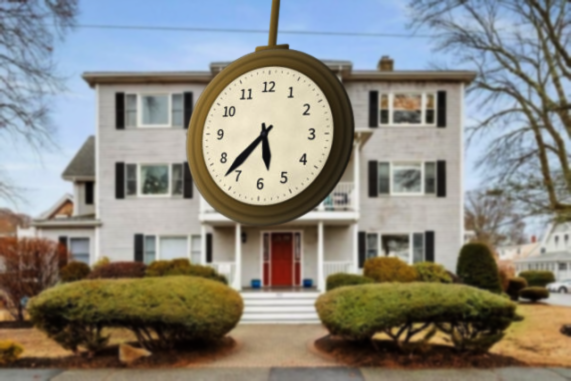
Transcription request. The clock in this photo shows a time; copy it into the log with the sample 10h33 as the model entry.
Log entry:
5h37
